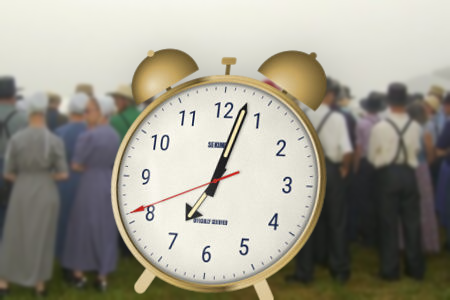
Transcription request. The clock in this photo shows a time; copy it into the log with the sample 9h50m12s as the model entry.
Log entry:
7h02m41s
